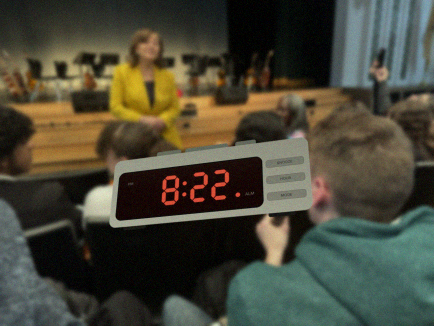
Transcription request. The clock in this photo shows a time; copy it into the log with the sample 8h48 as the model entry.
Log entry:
8h22
